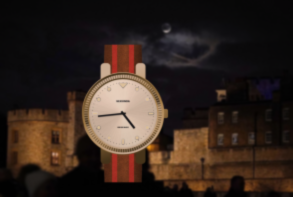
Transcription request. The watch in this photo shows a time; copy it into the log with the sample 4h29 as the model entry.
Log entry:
4h44
